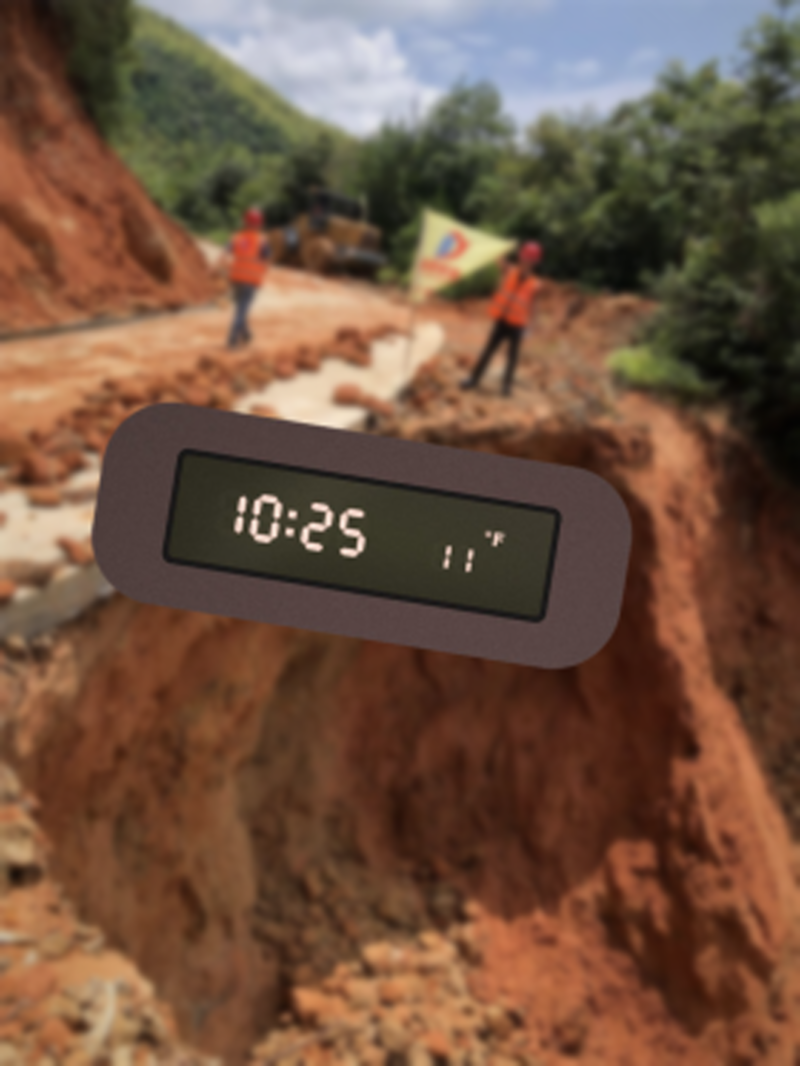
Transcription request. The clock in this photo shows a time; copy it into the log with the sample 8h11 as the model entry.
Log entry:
10h25
